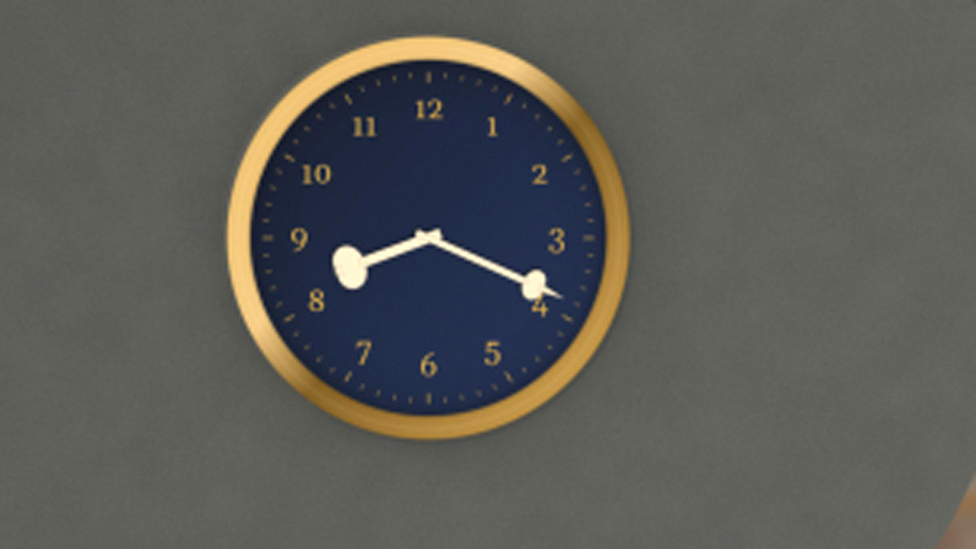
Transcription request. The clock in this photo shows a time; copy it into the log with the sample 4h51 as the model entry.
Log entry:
8h19
